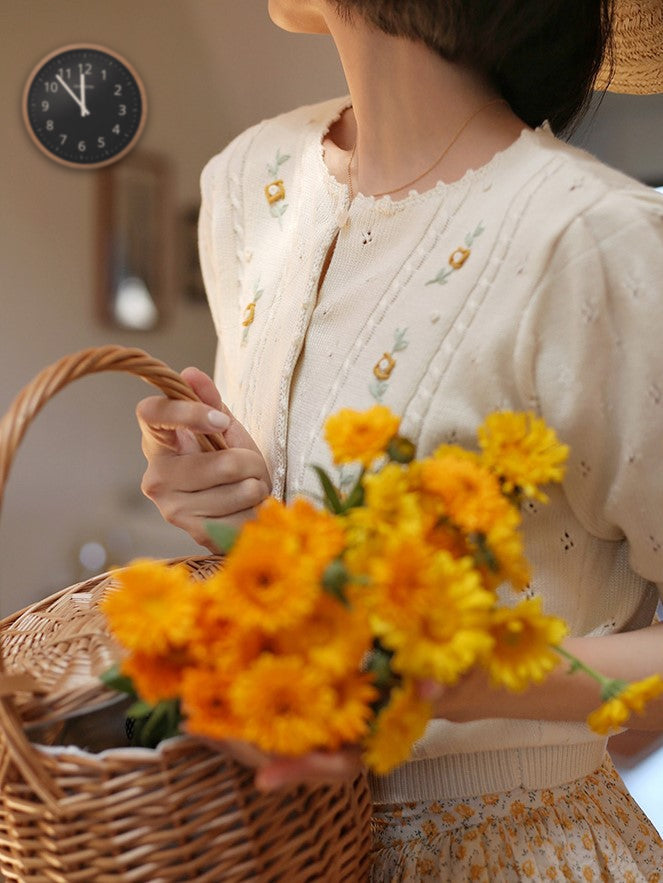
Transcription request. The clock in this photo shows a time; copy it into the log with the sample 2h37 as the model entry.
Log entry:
11h53
